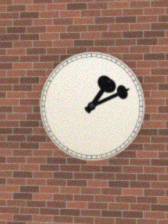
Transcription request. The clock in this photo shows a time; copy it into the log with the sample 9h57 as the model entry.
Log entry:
1h11
